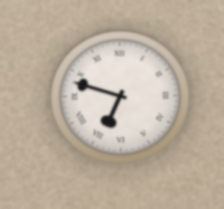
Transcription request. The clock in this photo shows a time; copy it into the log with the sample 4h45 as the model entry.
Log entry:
6h48
